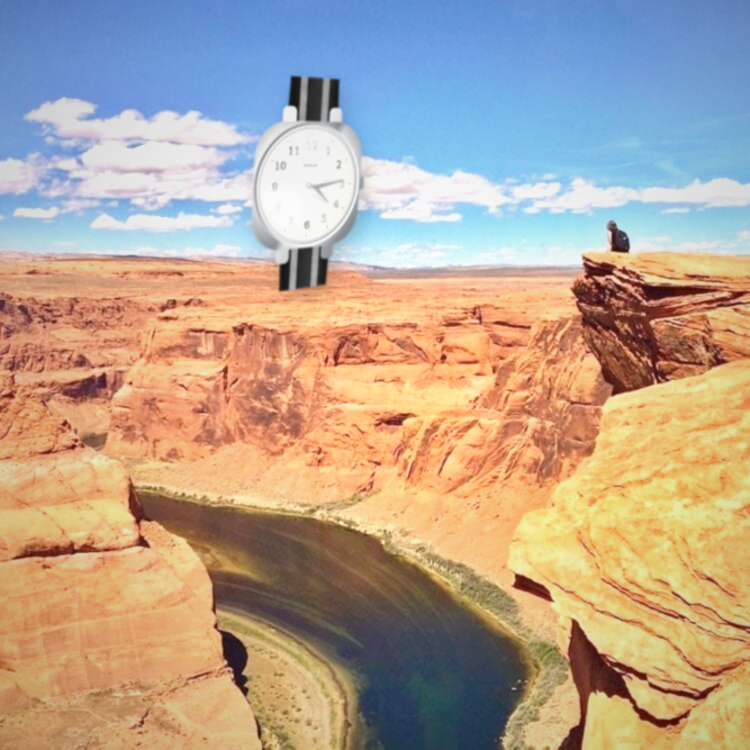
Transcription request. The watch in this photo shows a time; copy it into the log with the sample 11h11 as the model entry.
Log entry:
4h14
